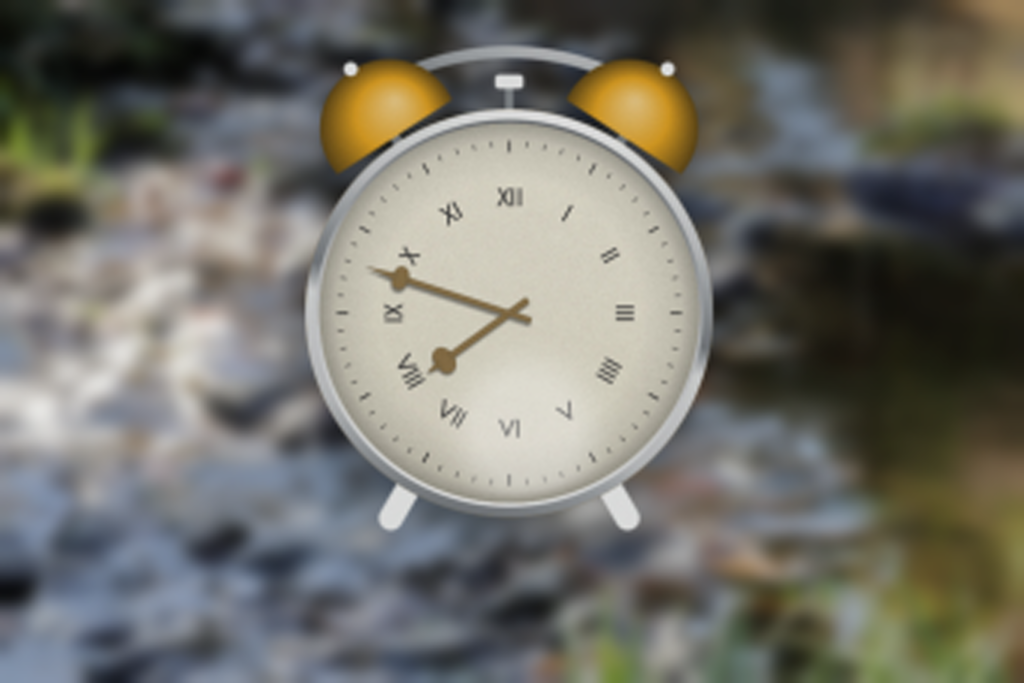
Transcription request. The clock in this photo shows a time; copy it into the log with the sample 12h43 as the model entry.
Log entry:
7h48
